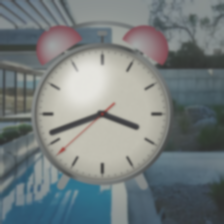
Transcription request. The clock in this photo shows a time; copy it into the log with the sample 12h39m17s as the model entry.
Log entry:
3h41m38s
